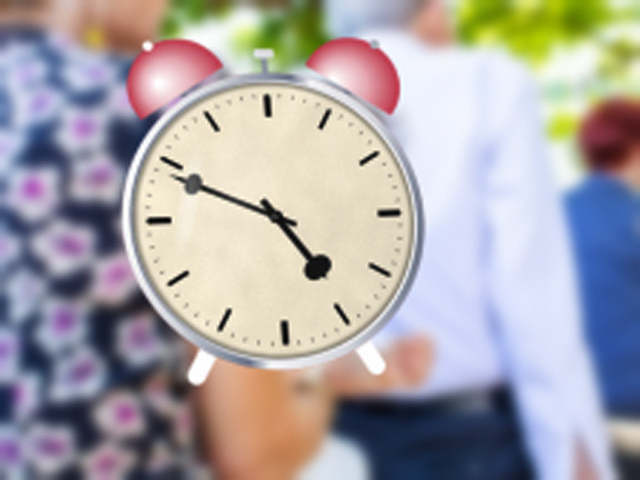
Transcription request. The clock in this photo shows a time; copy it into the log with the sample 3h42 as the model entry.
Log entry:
4h49
